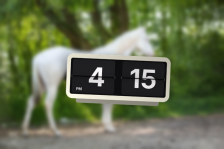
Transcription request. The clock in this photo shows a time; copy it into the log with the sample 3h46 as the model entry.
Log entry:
4h15
